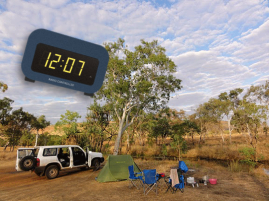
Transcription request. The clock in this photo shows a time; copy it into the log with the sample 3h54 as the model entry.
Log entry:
12h07
